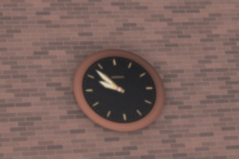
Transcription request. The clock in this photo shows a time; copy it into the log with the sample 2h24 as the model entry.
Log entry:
9h53
